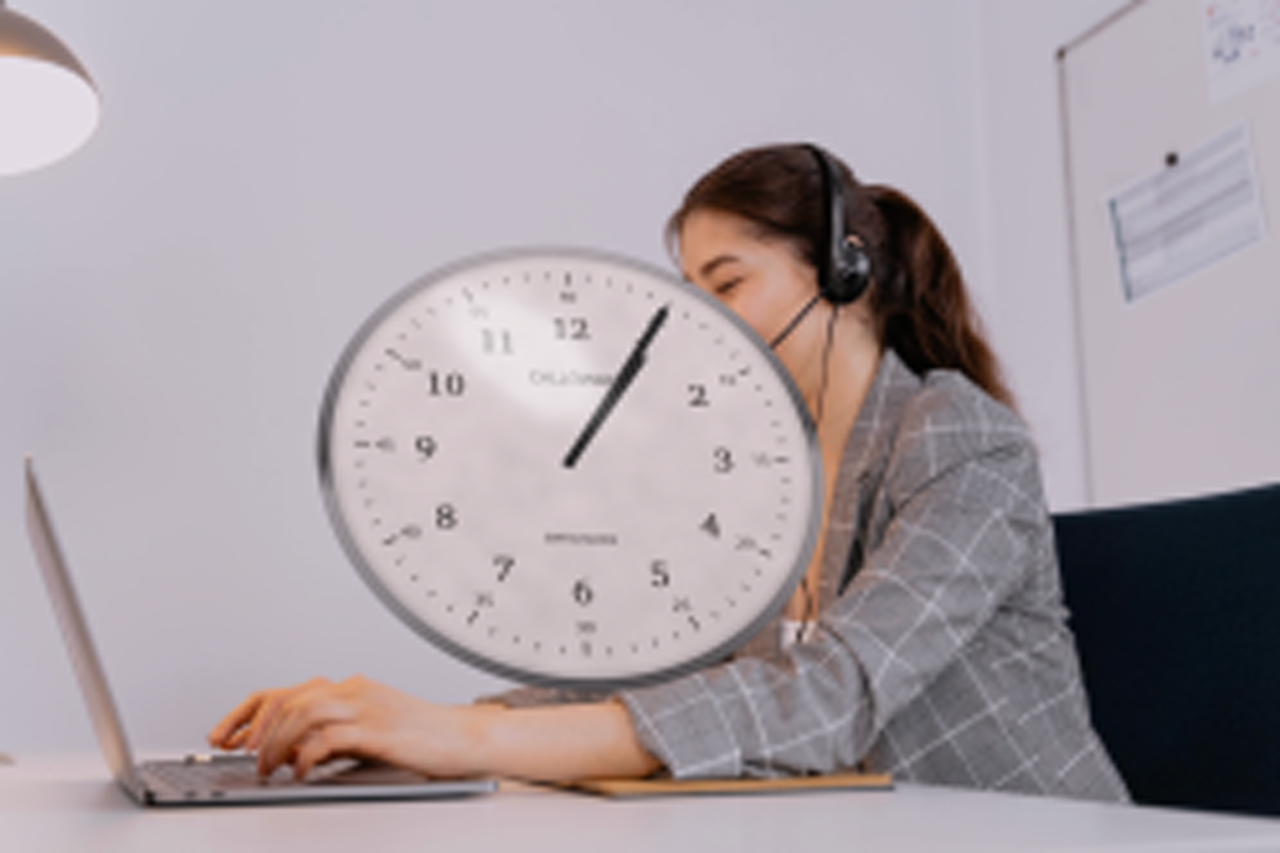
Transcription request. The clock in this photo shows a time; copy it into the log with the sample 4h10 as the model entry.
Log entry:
1h05
